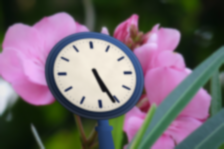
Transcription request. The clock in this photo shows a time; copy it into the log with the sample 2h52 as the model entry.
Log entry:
5h26
